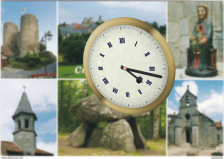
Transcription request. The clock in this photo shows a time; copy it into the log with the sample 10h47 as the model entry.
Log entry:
4h17
